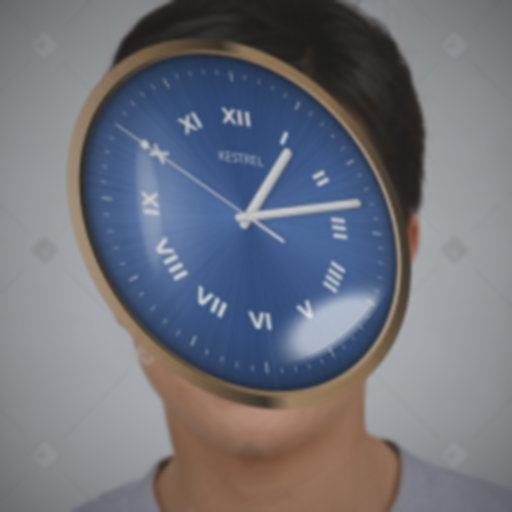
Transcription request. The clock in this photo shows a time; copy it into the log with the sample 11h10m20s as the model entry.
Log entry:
1h12m50s
